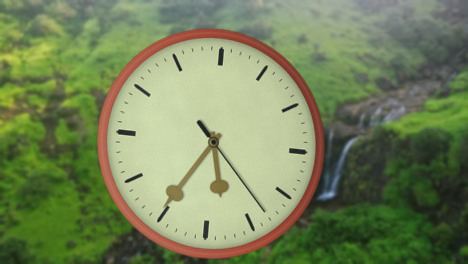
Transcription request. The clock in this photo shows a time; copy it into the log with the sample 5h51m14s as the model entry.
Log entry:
5h35m23s
